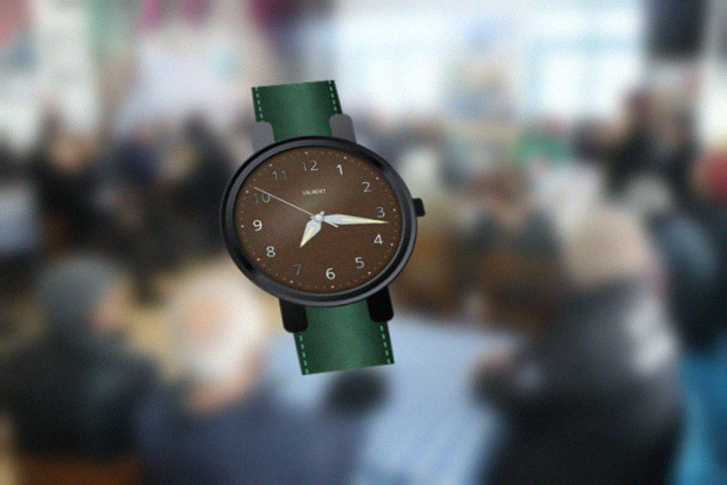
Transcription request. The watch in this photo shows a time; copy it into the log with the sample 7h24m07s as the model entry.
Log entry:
7h16m51s
